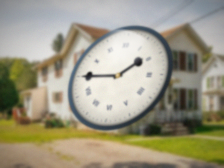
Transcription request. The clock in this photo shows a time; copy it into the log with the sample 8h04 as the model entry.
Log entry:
1h45
